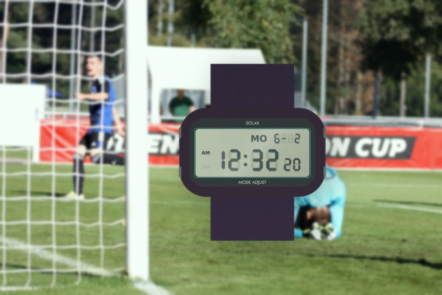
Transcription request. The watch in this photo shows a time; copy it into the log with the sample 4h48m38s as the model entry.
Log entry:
12h32m20s
